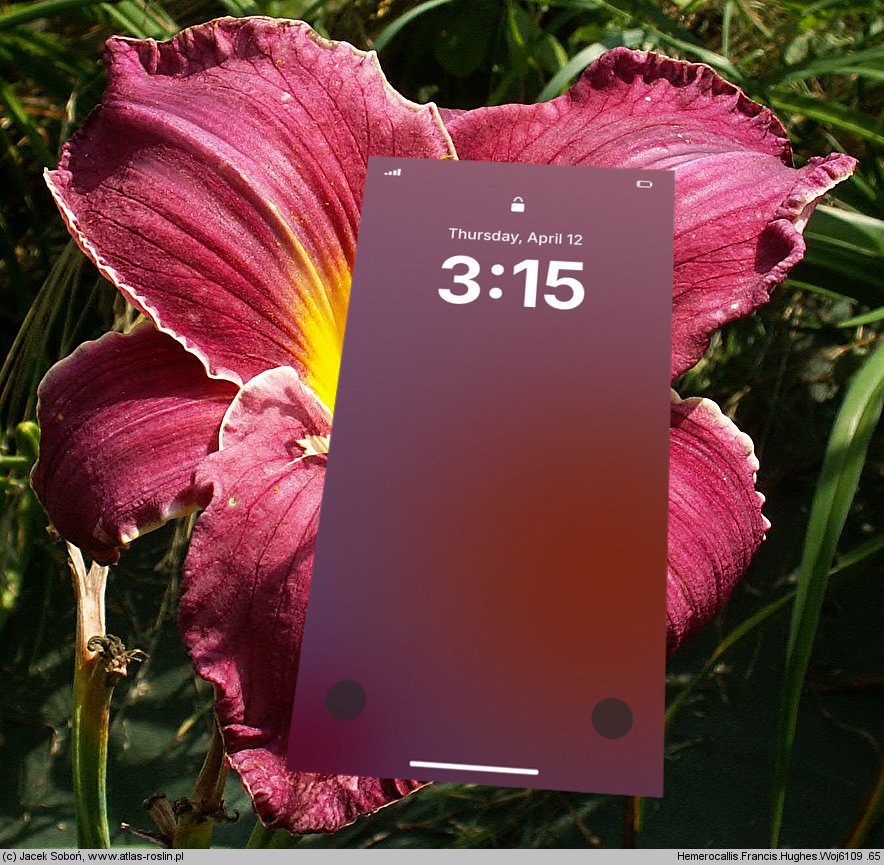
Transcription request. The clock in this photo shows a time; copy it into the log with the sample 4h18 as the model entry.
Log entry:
3h15
